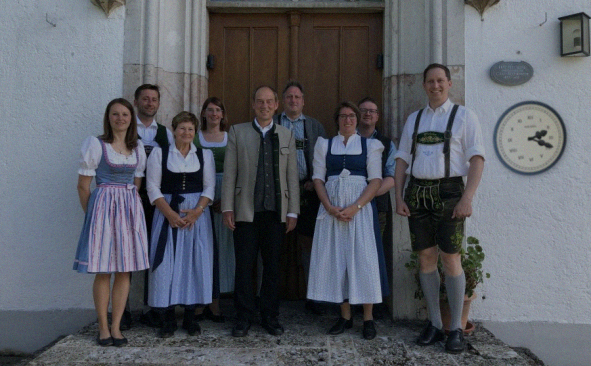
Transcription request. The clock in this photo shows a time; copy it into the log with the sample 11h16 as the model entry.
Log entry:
2h19
